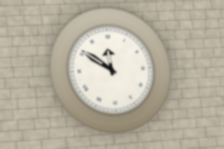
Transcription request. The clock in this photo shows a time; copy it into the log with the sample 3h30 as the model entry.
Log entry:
11h51
